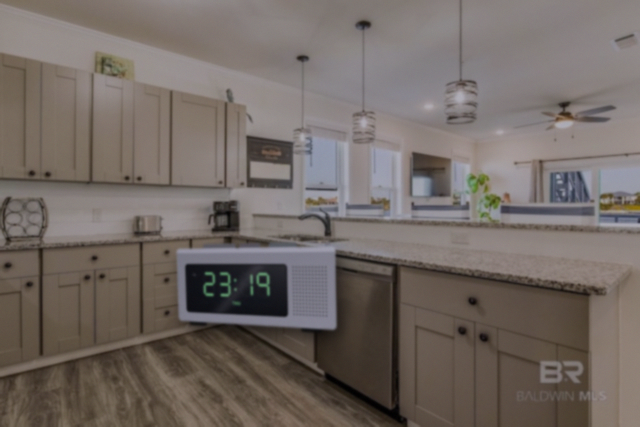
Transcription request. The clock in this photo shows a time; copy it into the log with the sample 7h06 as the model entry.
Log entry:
23h19
